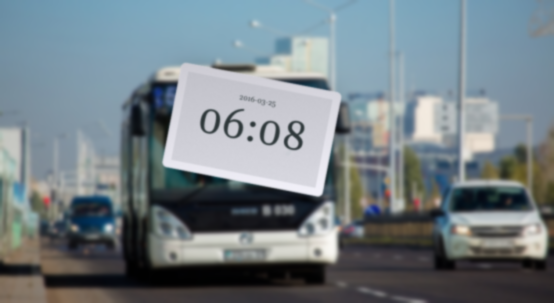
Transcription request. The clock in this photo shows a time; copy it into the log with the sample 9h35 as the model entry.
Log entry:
6h08
